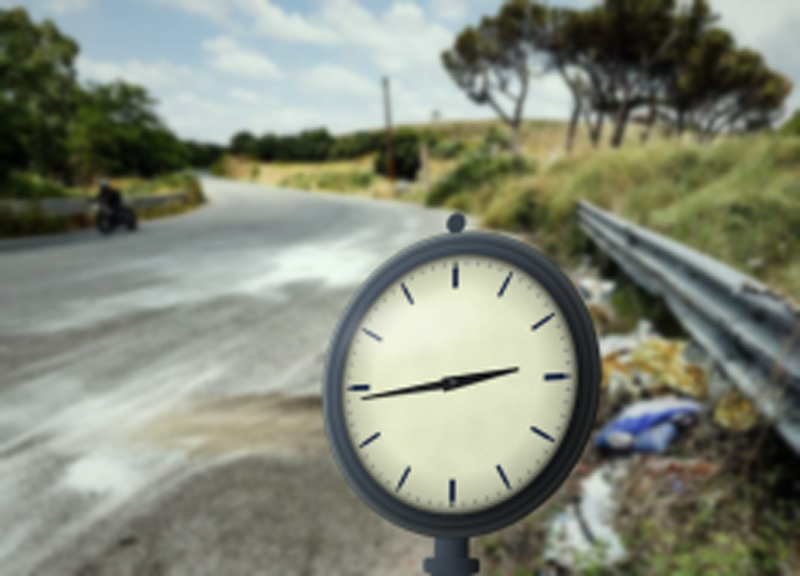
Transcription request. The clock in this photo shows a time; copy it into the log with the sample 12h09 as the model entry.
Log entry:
2h44
